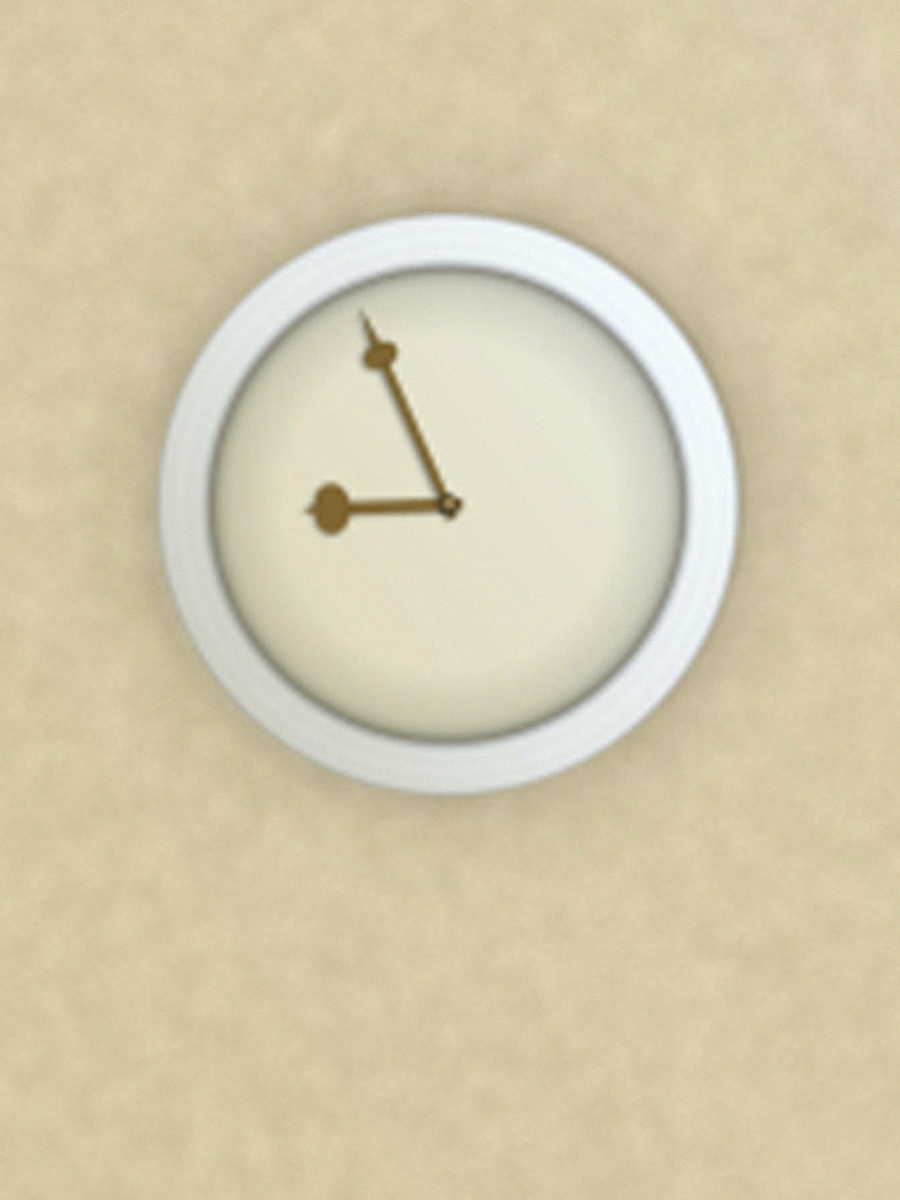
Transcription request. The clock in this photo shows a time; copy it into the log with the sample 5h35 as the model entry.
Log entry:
8h56
